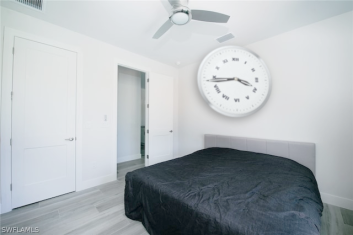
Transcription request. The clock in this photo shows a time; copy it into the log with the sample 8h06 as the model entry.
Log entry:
3h44
